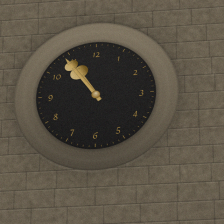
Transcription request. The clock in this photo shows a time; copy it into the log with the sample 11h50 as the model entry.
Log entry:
10h54
